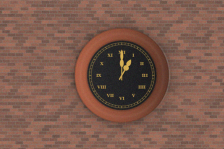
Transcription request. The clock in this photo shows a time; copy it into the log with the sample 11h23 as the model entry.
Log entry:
1h00
